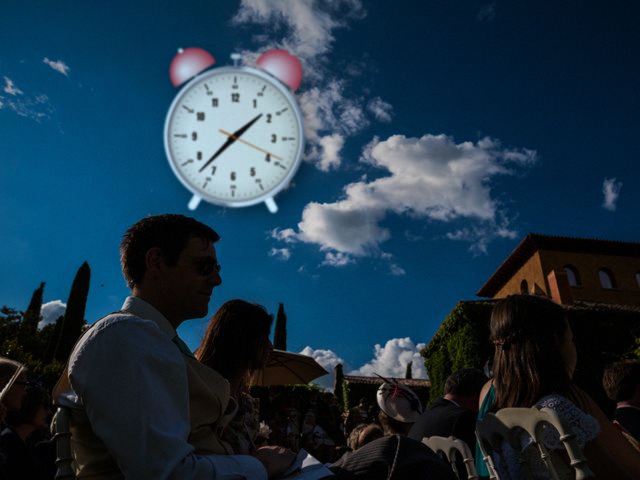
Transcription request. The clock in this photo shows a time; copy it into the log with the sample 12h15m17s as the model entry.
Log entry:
1h37m19s
